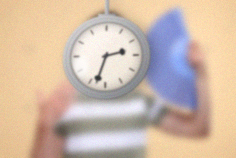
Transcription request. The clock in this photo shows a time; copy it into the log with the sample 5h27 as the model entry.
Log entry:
2h33
